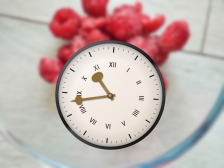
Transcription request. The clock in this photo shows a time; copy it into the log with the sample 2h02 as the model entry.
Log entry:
10h43
